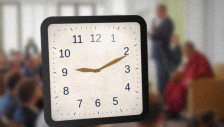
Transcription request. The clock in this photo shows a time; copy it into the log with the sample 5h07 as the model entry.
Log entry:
9h11
